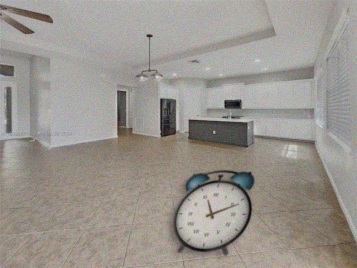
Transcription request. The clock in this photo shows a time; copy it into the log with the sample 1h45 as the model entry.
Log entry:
11h11
